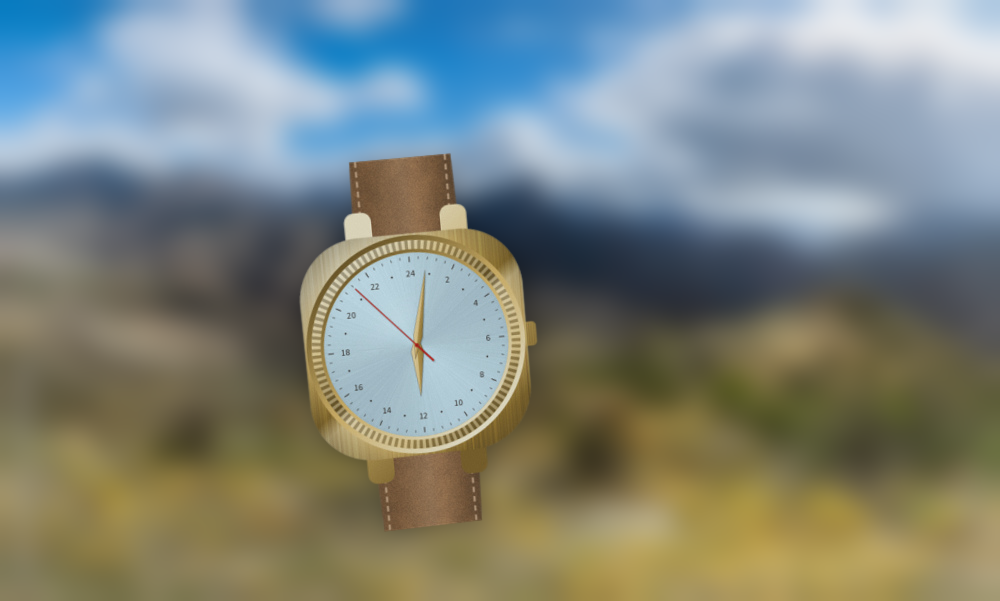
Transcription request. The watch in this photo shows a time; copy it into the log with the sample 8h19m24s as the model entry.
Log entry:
12h01m53s
